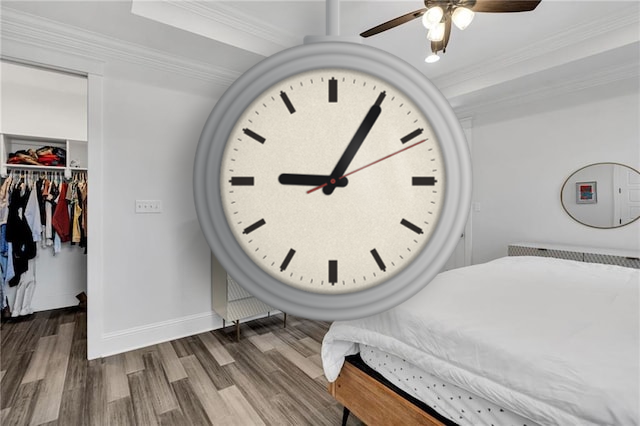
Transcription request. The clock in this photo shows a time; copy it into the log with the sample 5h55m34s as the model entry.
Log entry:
9h05m11s
